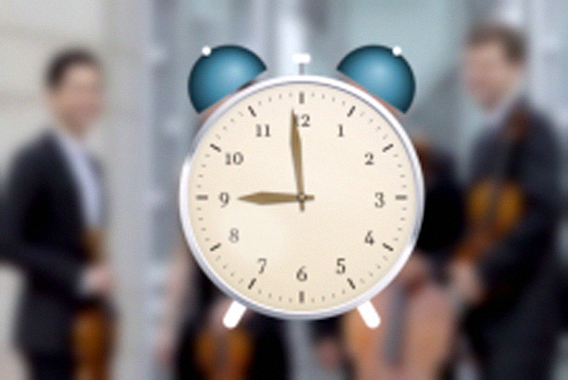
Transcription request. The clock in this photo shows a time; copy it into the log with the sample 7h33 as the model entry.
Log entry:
8h59
